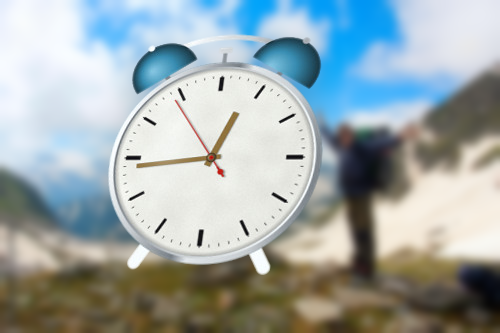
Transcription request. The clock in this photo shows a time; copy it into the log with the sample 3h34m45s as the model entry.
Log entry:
12h43m54s
